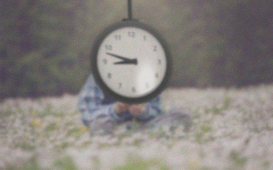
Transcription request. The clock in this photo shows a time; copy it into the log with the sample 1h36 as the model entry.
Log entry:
8h48
